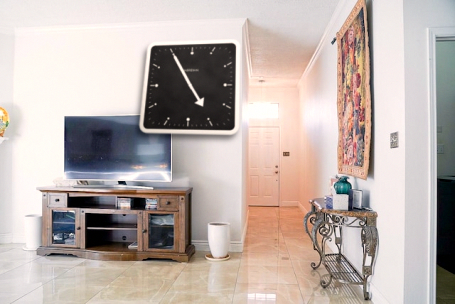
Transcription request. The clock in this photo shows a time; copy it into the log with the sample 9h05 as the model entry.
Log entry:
4h55
